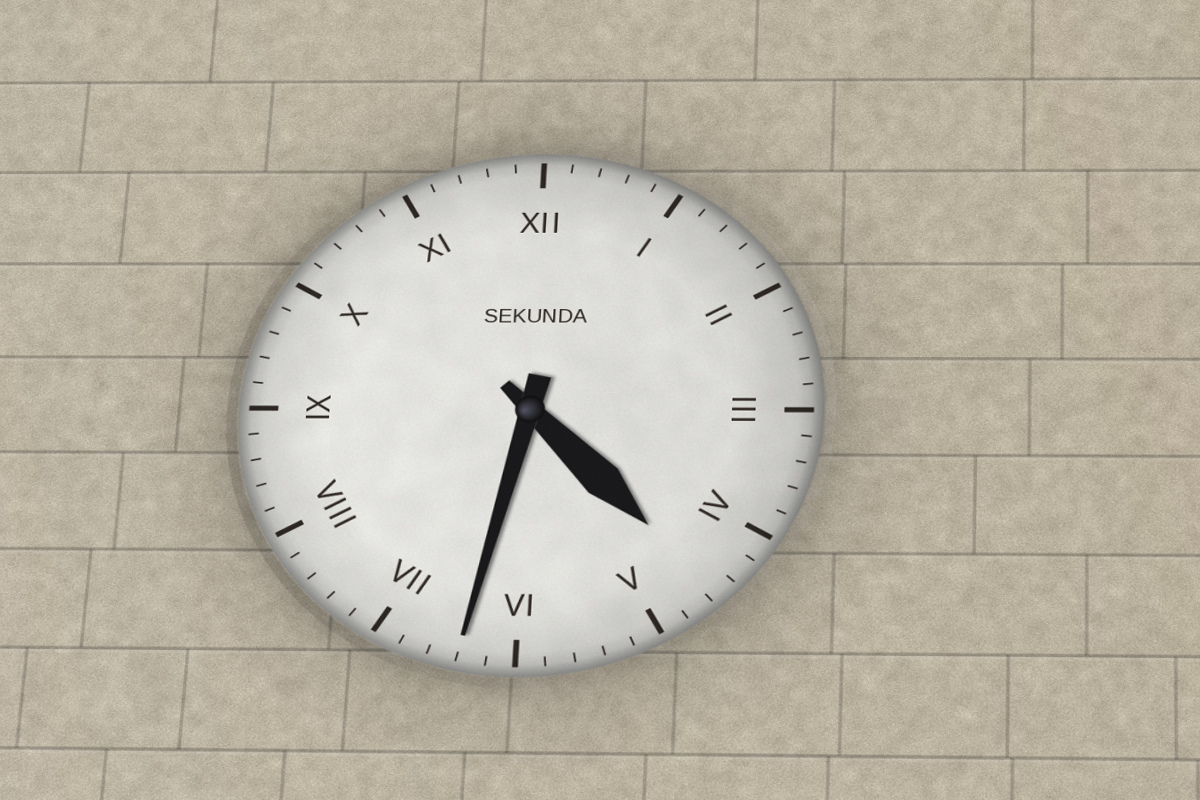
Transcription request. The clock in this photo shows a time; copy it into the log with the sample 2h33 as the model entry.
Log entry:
4h32
